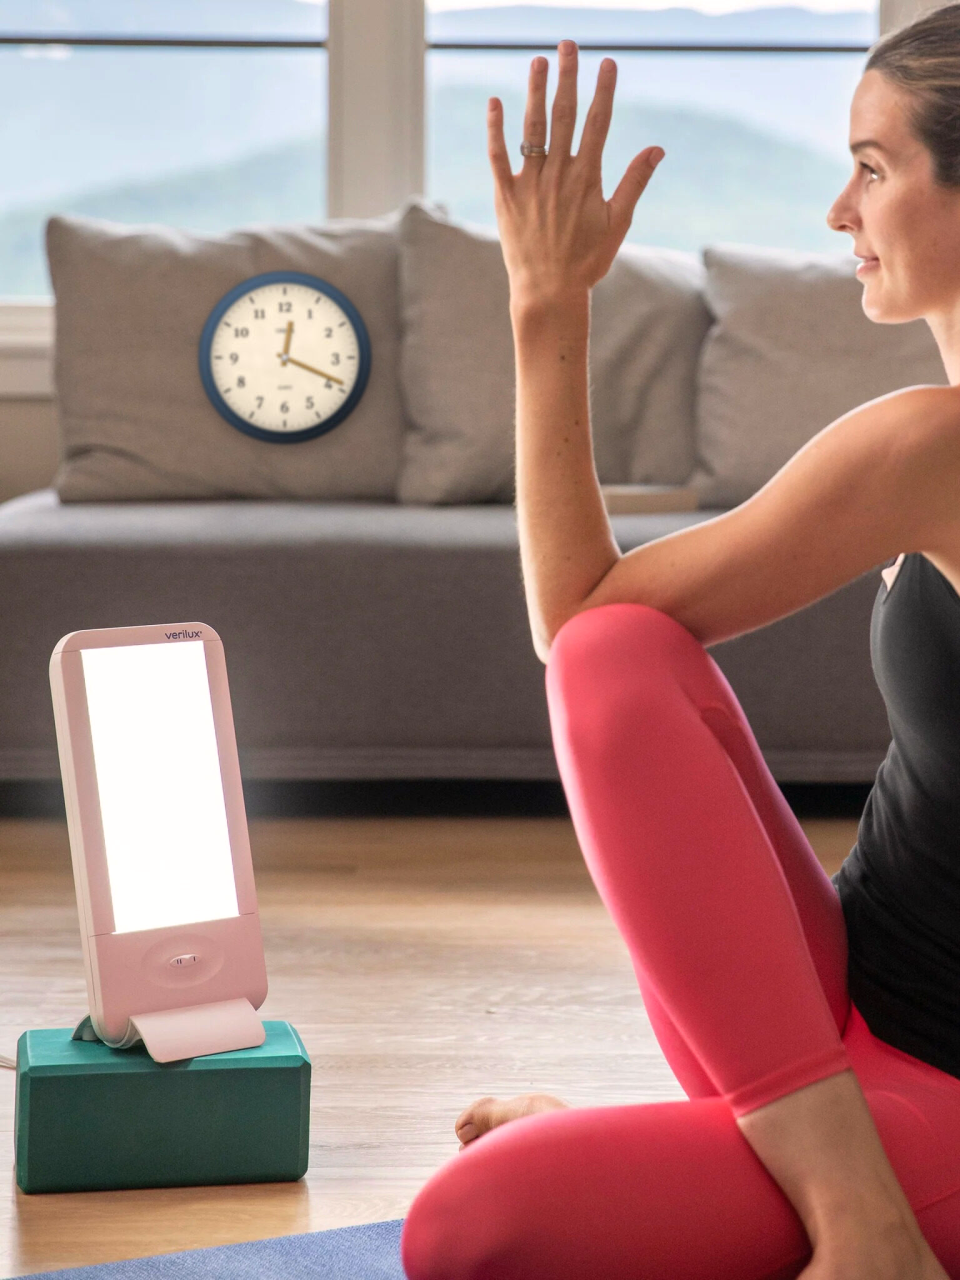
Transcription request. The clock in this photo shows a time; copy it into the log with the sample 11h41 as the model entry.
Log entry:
12h19
